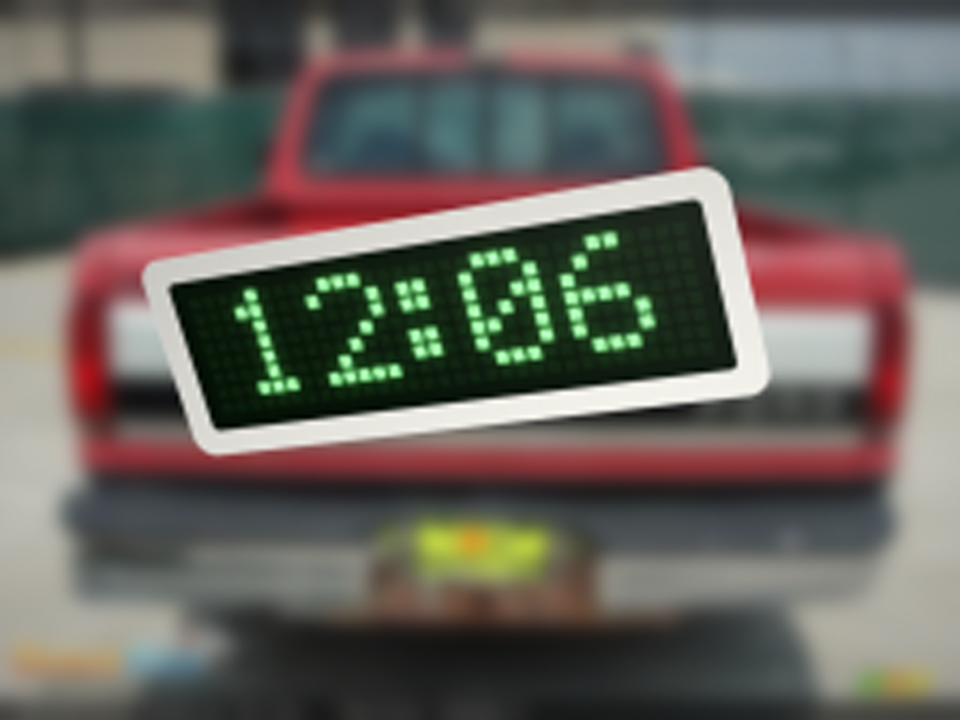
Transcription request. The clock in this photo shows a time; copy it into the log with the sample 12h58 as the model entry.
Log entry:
12h06
